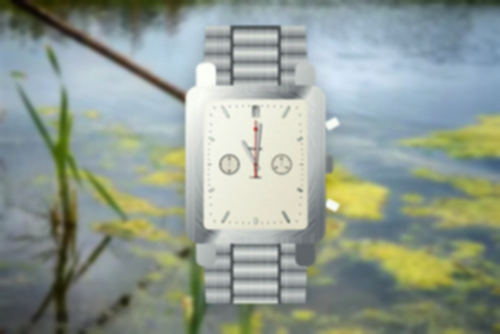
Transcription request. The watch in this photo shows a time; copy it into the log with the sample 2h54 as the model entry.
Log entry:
11h01
